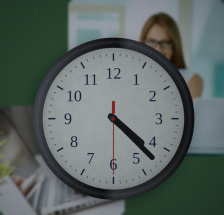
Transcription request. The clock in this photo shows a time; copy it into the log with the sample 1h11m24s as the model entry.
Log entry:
4h22m30s
